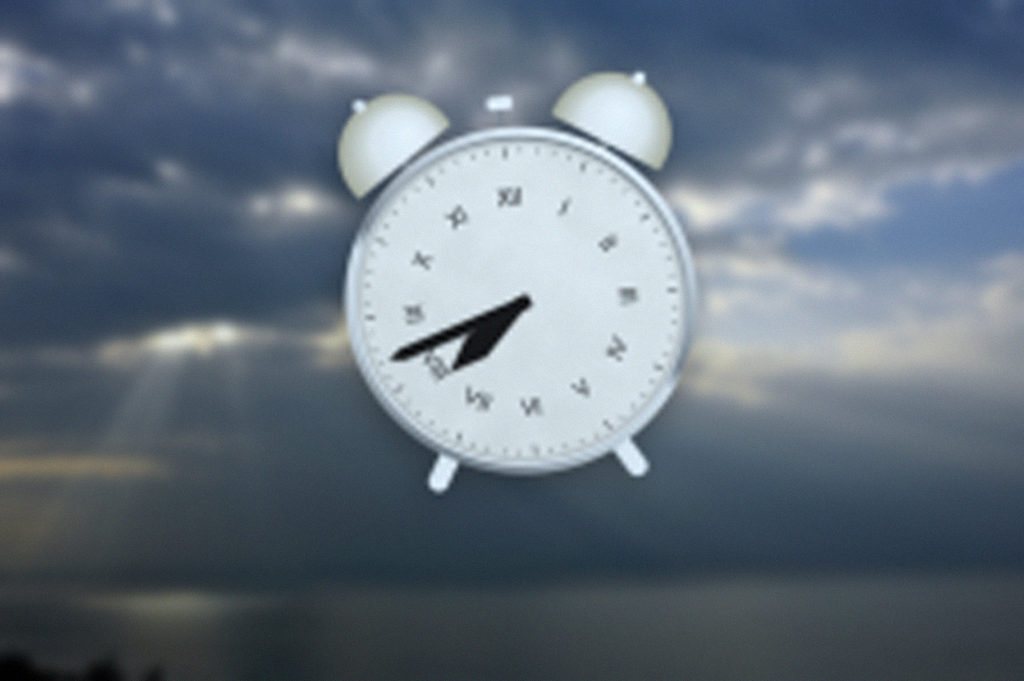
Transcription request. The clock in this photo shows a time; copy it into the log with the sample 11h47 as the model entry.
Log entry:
7h42
